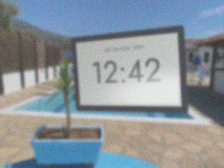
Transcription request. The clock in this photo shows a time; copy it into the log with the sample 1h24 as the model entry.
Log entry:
12h42
